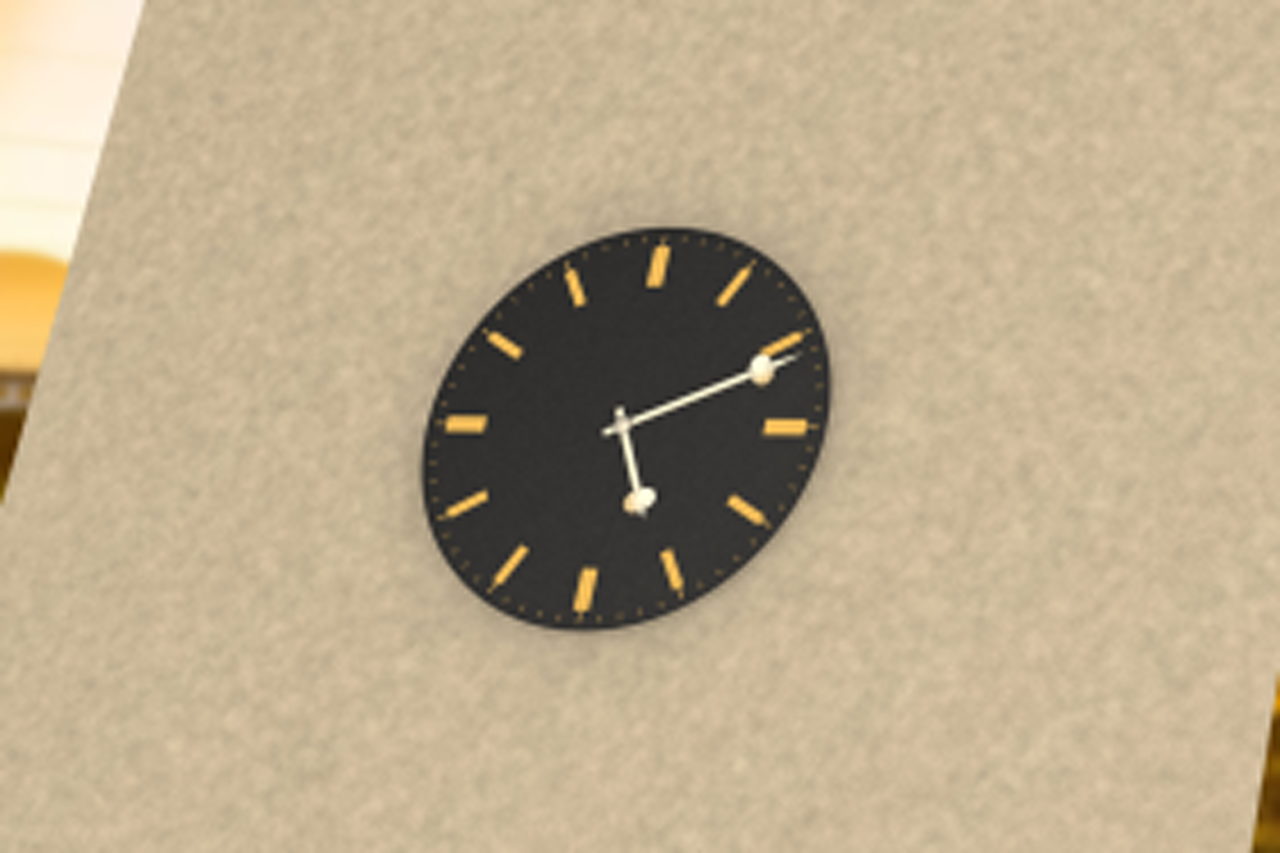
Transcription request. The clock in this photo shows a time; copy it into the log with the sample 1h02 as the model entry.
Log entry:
5h11
